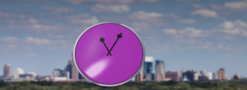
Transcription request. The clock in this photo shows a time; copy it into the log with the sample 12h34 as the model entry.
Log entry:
11h05
